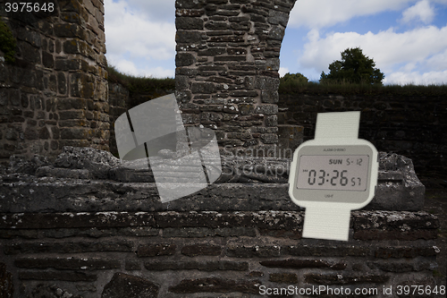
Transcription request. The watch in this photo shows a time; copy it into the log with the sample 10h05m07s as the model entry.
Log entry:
3h26m57s
